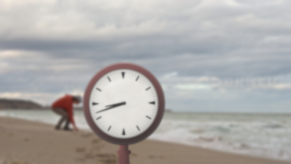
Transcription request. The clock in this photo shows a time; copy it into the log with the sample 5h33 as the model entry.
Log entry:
8h42
